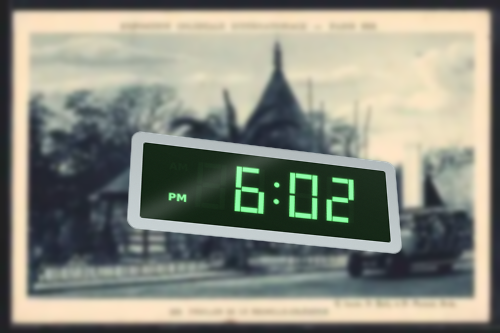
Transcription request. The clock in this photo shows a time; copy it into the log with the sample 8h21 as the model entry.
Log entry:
6h02
